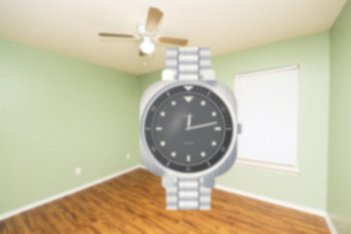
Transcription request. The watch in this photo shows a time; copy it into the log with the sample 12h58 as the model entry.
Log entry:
12h13
